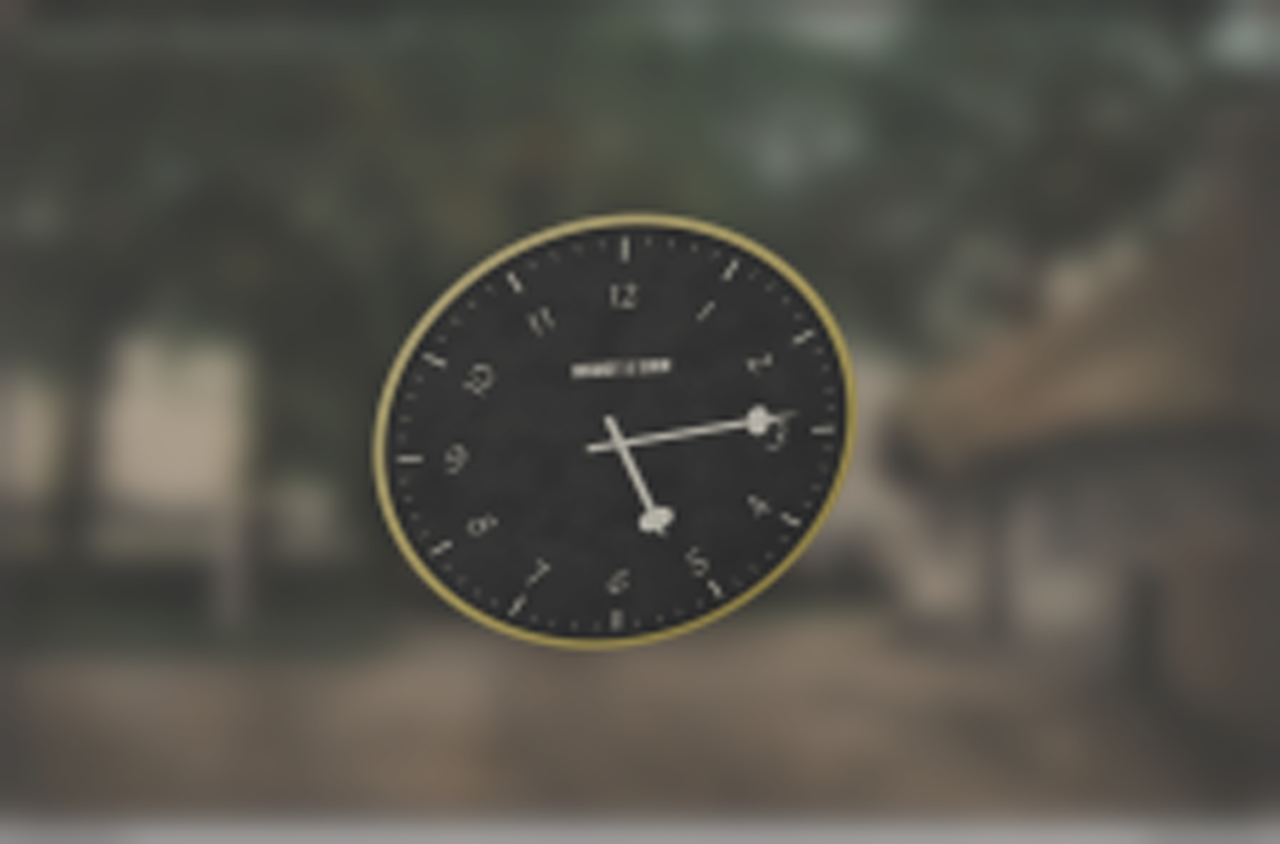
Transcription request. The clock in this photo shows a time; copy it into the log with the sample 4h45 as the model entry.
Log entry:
5h14
